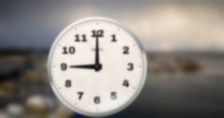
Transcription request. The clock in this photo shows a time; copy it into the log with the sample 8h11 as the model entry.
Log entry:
9h00
